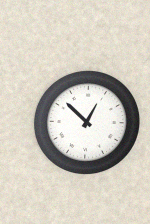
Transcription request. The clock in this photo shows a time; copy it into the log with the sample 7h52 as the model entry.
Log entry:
12h52
